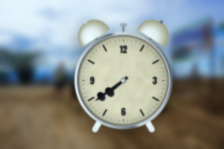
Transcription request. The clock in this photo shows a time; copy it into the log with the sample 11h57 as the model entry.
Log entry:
7h39
